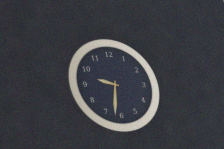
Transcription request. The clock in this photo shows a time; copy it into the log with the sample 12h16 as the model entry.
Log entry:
9h32
